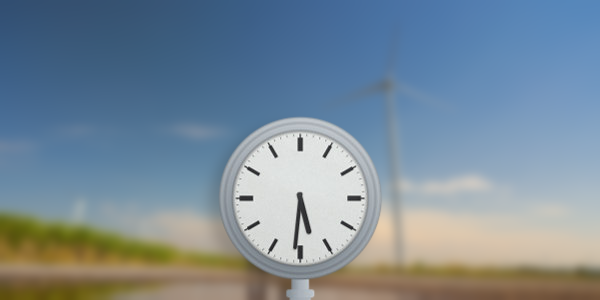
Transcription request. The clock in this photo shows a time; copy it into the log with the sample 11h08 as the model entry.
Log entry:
5h31
